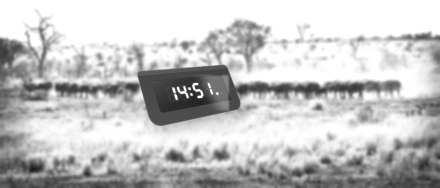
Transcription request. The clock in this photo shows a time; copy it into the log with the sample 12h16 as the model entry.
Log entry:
14h51
